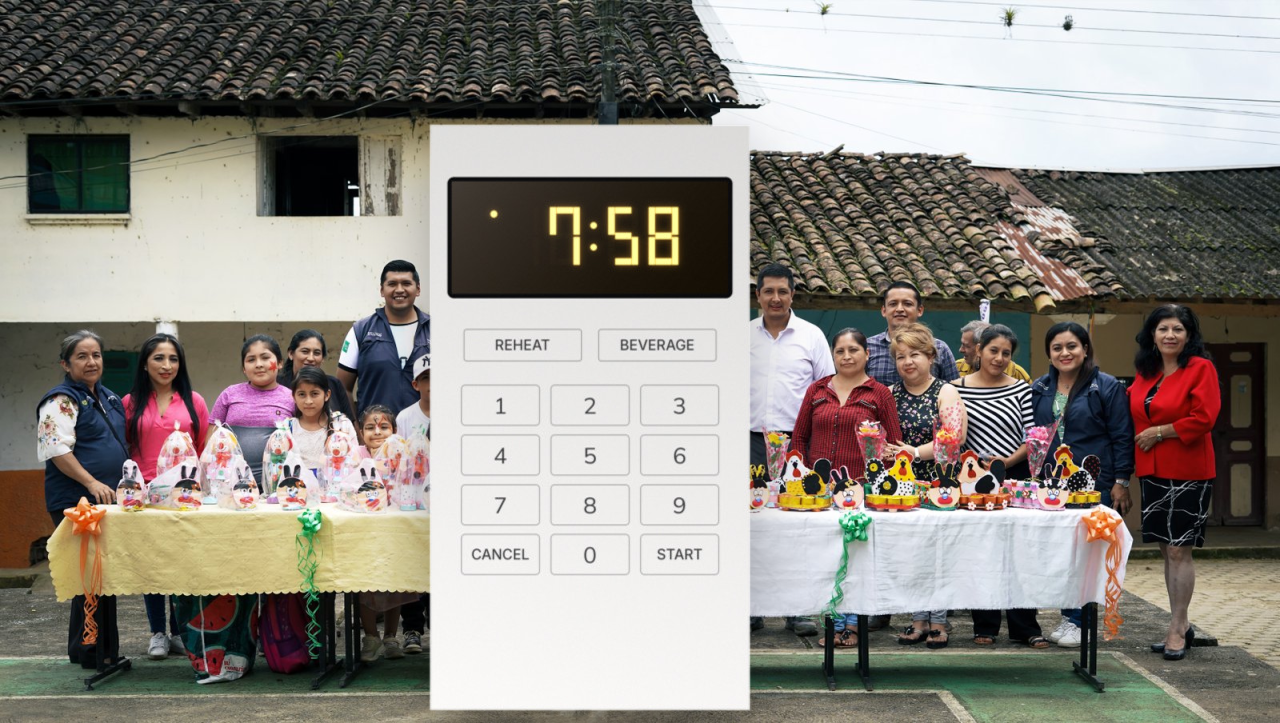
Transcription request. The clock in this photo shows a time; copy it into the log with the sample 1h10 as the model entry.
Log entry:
7h58
